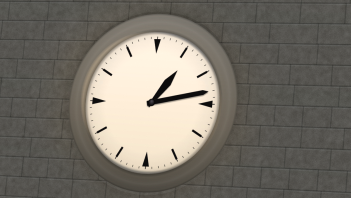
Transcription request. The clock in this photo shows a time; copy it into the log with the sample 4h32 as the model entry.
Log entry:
1h13
